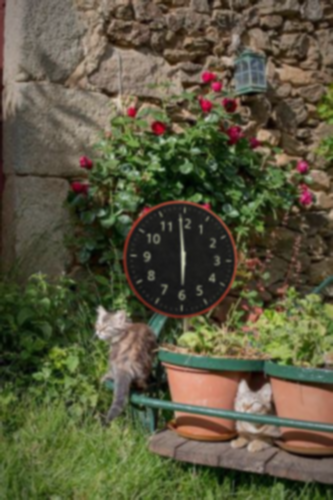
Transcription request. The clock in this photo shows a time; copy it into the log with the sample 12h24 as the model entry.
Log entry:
5h59
